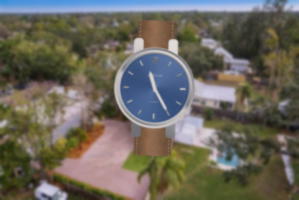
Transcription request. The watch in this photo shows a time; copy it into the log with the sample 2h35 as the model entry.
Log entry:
11h25
